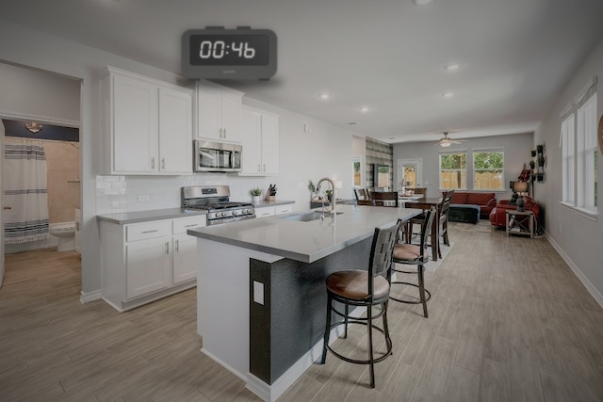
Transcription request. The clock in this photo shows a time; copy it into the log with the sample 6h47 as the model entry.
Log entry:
0h46
